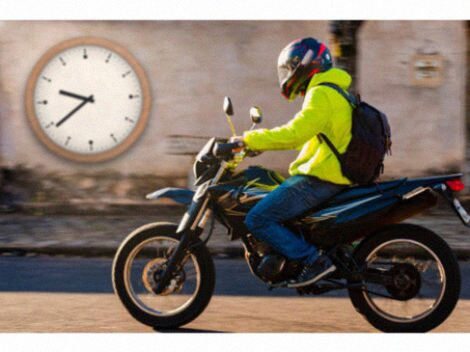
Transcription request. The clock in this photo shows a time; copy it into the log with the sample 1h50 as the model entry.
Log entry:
9h39
